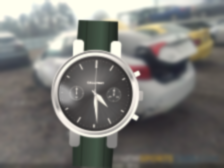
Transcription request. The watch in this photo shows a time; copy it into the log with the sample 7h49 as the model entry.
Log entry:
4h29
